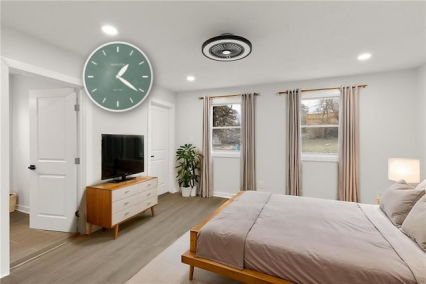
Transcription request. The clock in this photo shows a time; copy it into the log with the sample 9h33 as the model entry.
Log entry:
1h21
